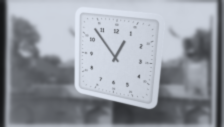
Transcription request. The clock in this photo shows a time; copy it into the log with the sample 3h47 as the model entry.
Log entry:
12h53
